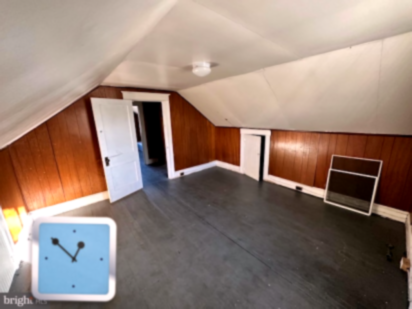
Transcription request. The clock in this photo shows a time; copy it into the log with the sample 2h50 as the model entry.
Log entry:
12h52
